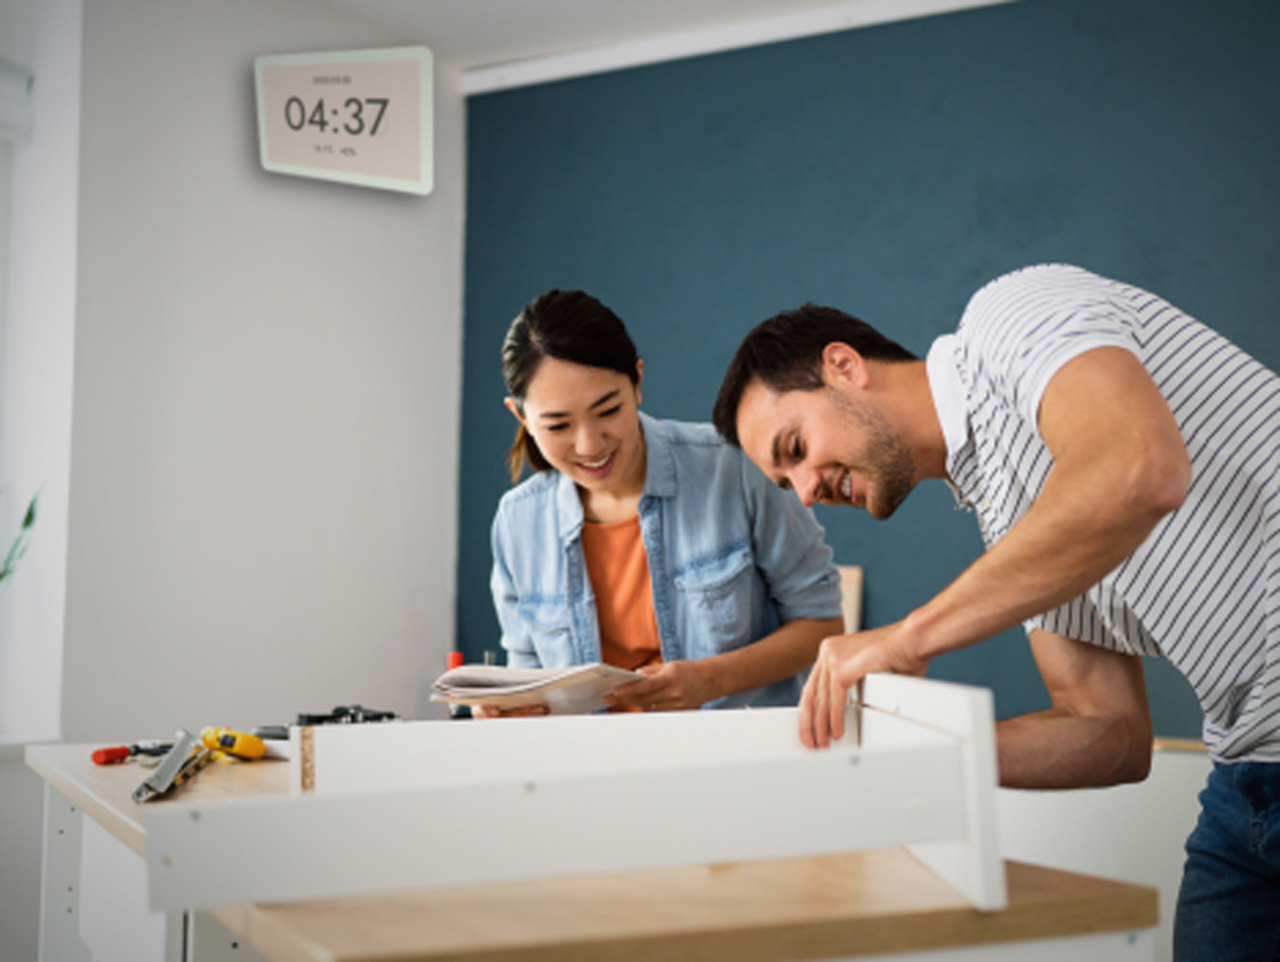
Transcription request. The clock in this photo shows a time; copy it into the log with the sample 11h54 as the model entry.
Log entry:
4h37
